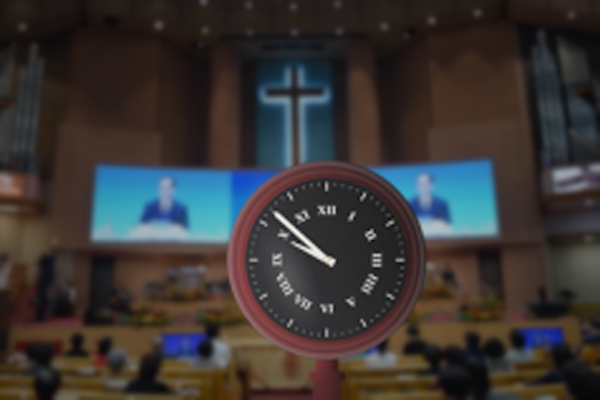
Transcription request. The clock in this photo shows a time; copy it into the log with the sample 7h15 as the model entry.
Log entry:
9h52
